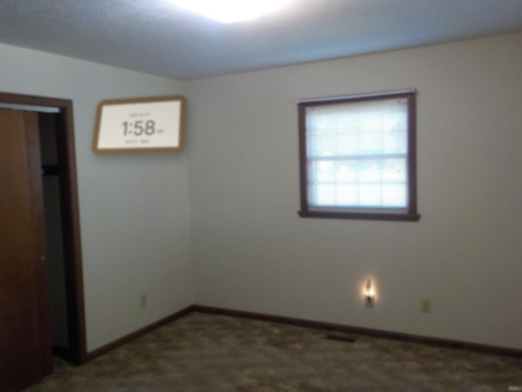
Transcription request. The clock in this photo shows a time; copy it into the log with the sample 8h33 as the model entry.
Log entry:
1h58
